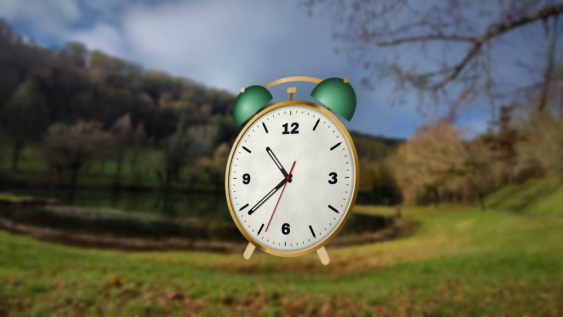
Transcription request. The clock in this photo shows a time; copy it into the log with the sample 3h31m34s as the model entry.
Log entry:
10h38m34s
